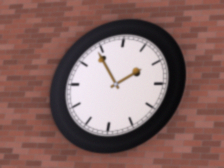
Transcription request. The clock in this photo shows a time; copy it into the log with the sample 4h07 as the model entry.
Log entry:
1h54
